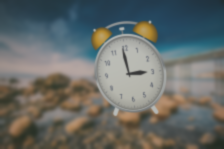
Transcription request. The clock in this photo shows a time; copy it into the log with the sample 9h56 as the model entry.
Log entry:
2h59
